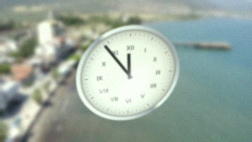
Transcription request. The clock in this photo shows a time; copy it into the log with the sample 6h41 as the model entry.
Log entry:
11h54
